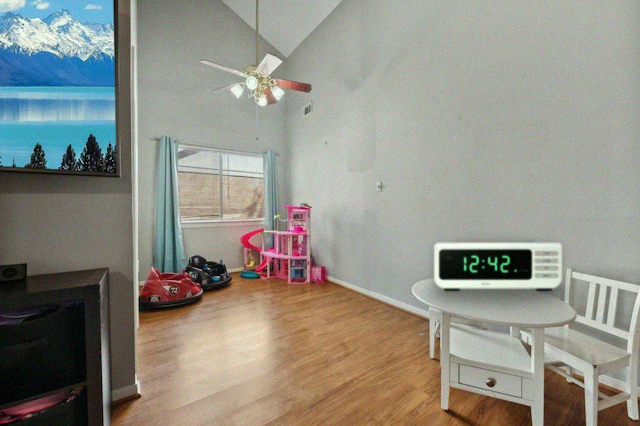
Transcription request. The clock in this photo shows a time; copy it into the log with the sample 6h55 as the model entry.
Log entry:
12h42
